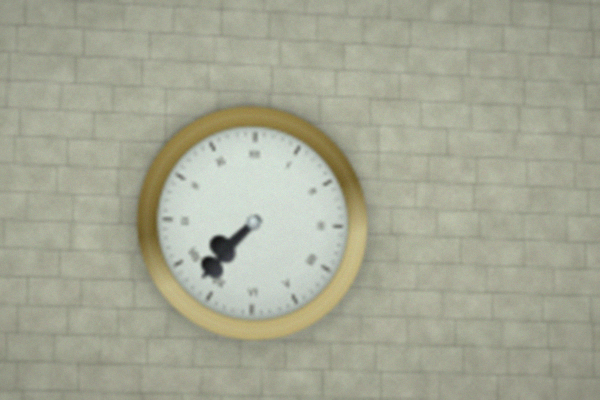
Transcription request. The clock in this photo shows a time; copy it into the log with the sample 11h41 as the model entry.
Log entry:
7h37
